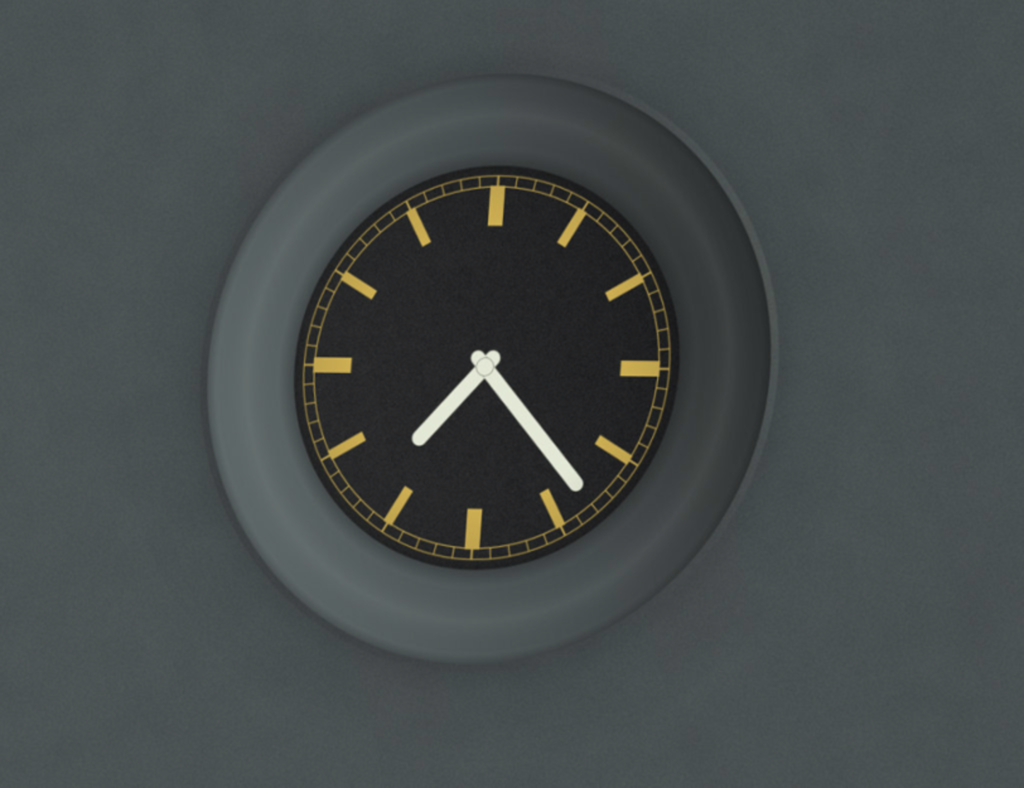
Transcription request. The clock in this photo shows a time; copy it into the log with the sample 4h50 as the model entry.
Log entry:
7h23
